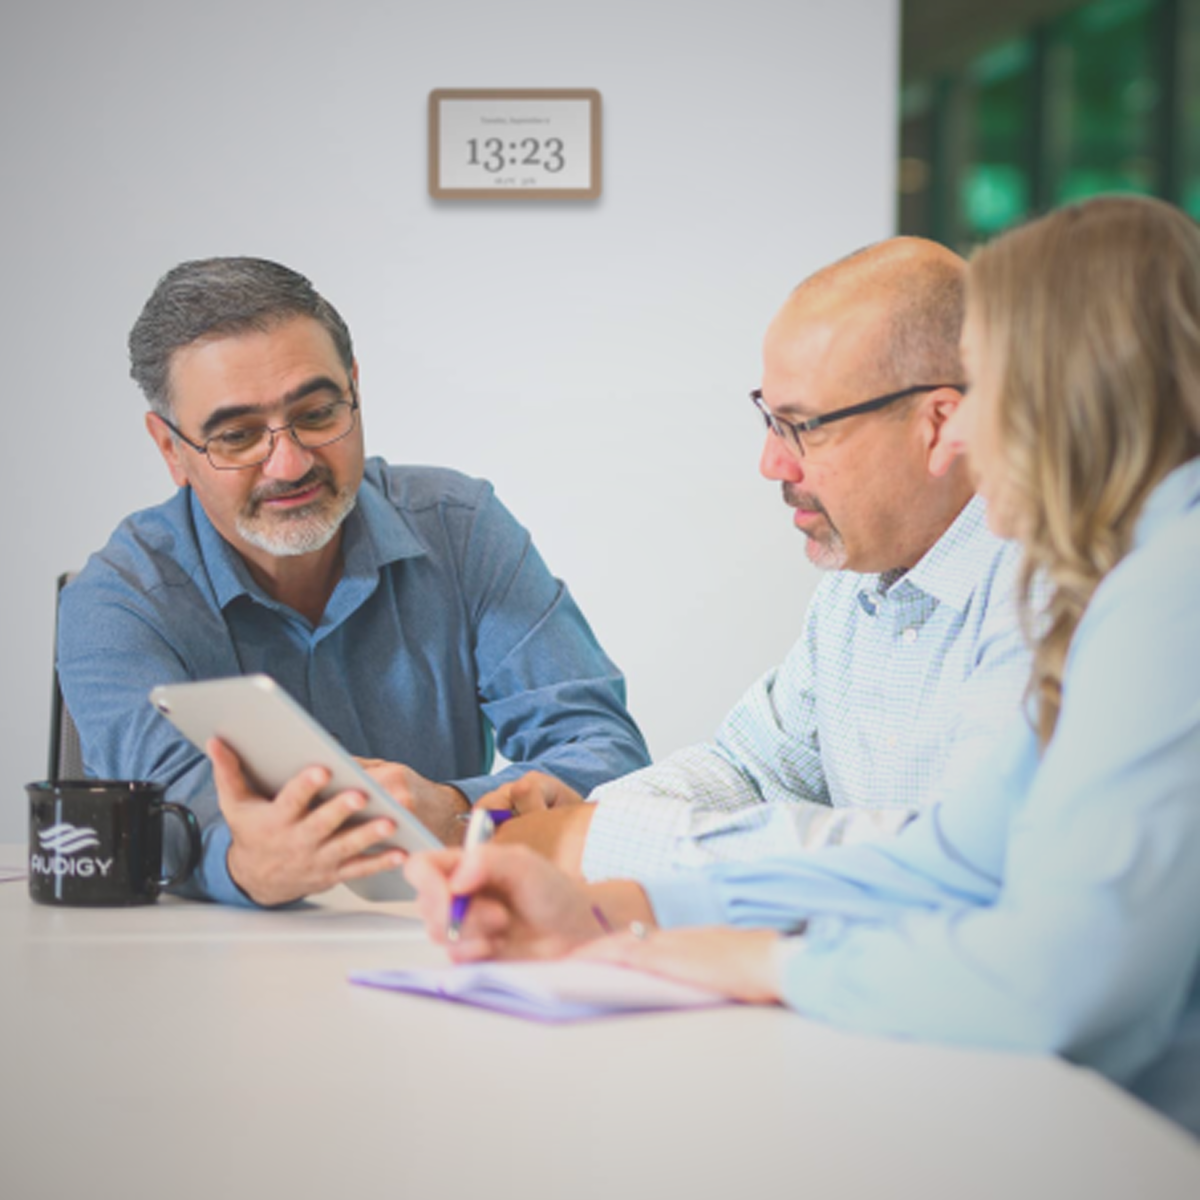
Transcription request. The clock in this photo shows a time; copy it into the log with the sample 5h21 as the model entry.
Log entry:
13h23
